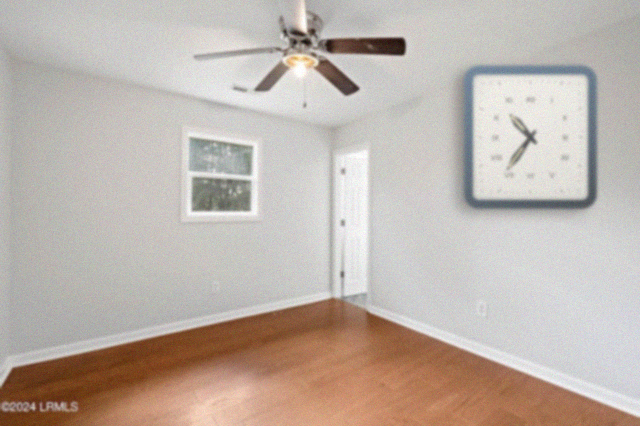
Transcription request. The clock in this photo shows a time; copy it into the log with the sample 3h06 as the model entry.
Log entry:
10h36
